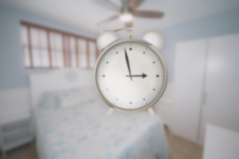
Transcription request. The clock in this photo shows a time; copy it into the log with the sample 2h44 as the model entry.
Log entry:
2h58
